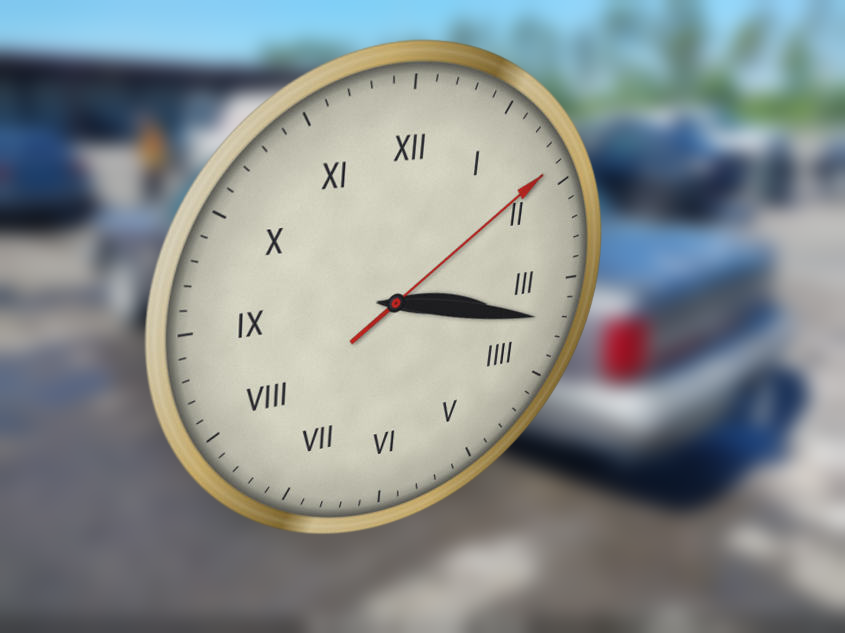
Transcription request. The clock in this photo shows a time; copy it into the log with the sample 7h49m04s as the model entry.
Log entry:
3h17m09s
